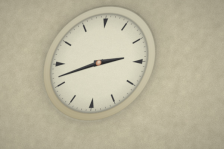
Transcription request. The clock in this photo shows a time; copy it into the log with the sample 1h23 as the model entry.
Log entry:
2h42
